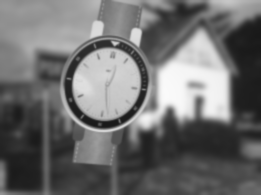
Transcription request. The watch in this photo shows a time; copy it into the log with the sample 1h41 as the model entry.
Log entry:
12h28
